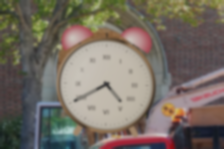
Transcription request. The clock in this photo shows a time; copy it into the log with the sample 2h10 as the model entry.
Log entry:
4h40
